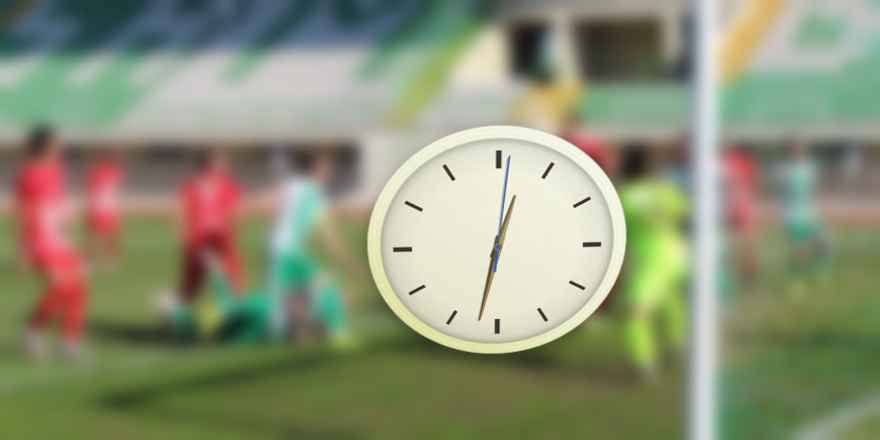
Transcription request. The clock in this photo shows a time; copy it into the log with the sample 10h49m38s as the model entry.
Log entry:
12h32m01s
